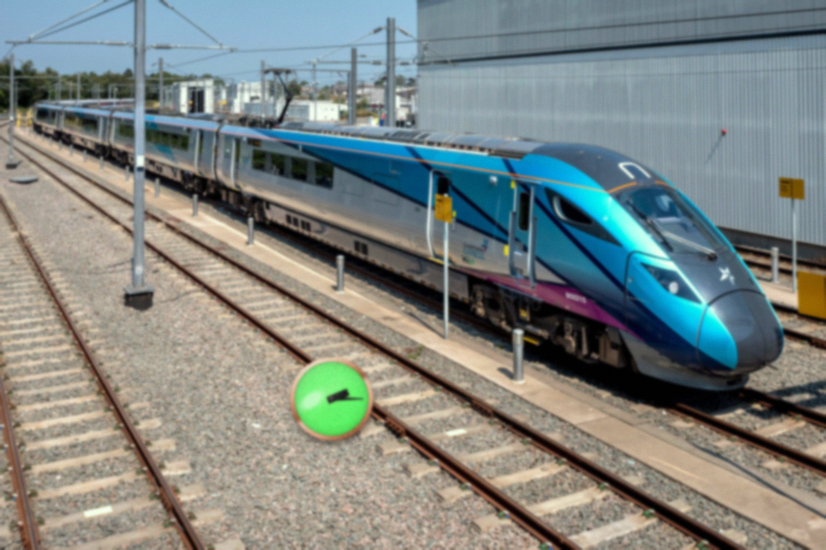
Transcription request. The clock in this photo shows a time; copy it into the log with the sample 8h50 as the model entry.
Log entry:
2h15
